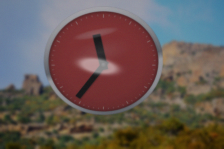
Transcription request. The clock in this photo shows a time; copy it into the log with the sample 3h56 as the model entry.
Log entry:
11h36
